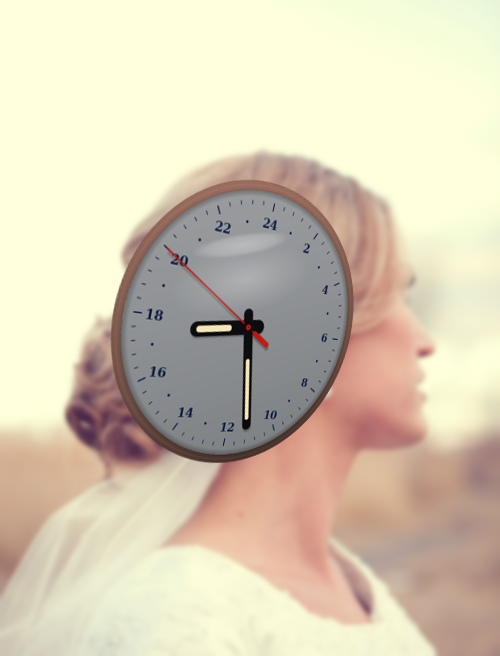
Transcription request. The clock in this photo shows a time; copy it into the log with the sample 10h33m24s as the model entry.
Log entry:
17h27m50s
